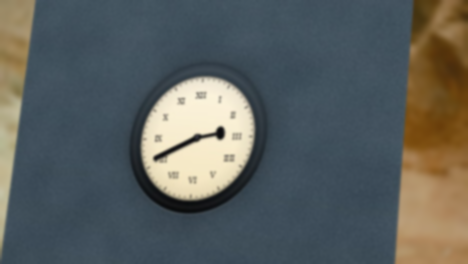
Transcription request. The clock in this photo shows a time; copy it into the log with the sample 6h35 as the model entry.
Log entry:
2h41
